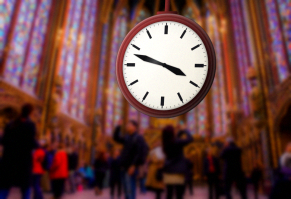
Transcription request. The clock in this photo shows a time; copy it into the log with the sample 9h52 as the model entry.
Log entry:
3h48
